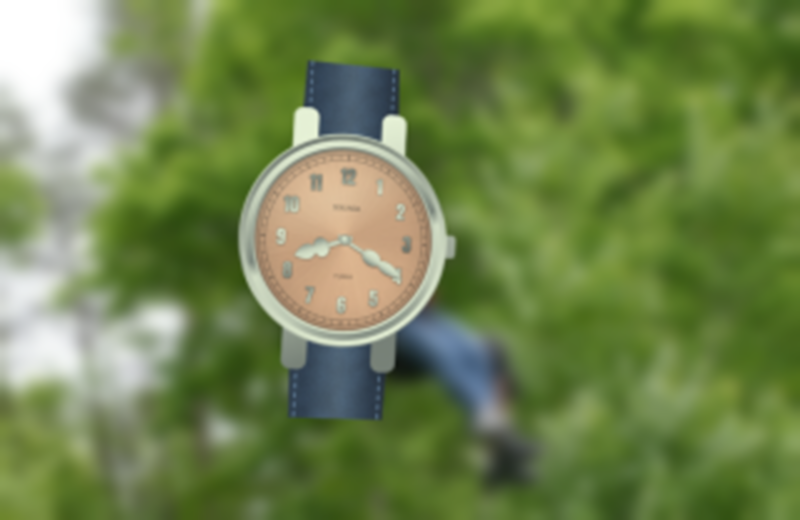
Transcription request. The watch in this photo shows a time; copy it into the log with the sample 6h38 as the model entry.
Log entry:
8h20
